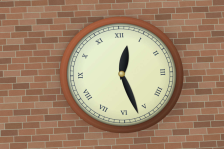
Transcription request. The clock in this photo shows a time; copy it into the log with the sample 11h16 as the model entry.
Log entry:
12h27
